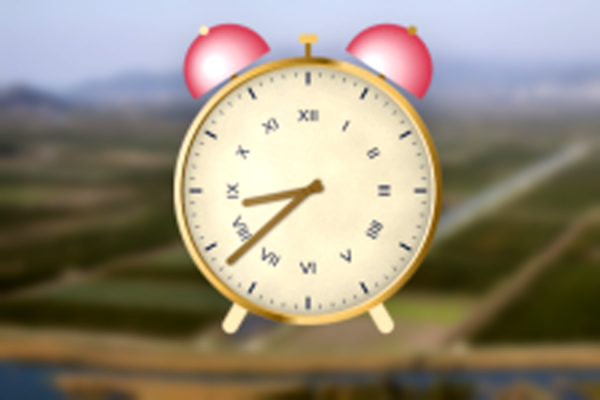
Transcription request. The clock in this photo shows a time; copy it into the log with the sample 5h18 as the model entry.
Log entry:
8h38
